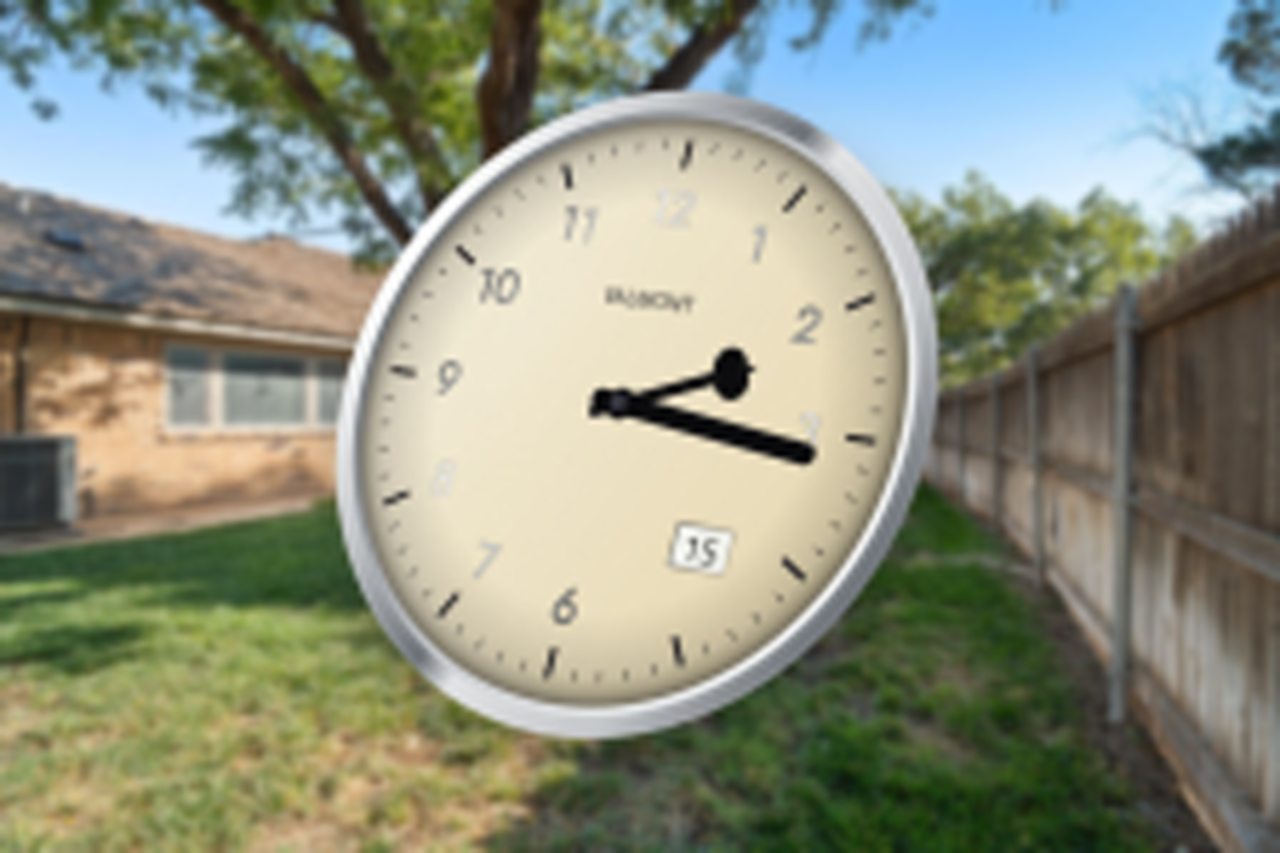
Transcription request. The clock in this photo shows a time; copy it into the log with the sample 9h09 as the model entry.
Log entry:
2h16
